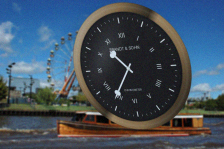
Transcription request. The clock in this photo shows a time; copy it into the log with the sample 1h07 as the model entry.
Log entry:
10h36
